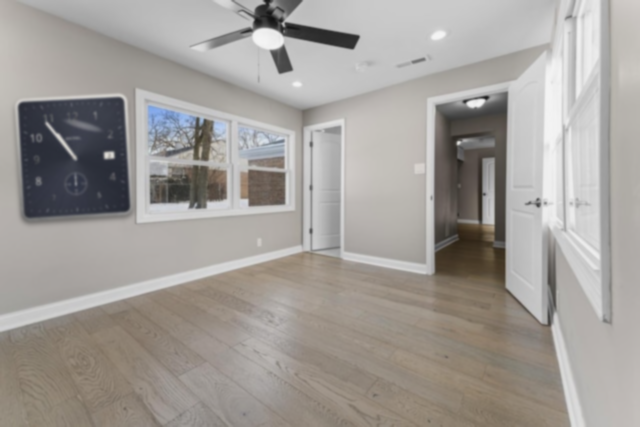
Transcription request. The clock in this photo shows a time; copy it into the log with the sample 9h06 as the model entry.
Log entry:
10h54
